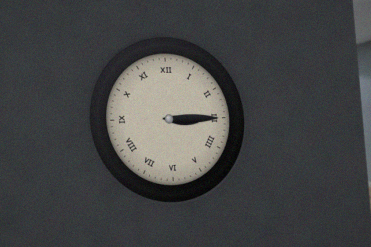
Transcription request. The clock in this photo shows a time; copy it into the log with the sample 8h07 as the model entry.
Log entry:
3h15
